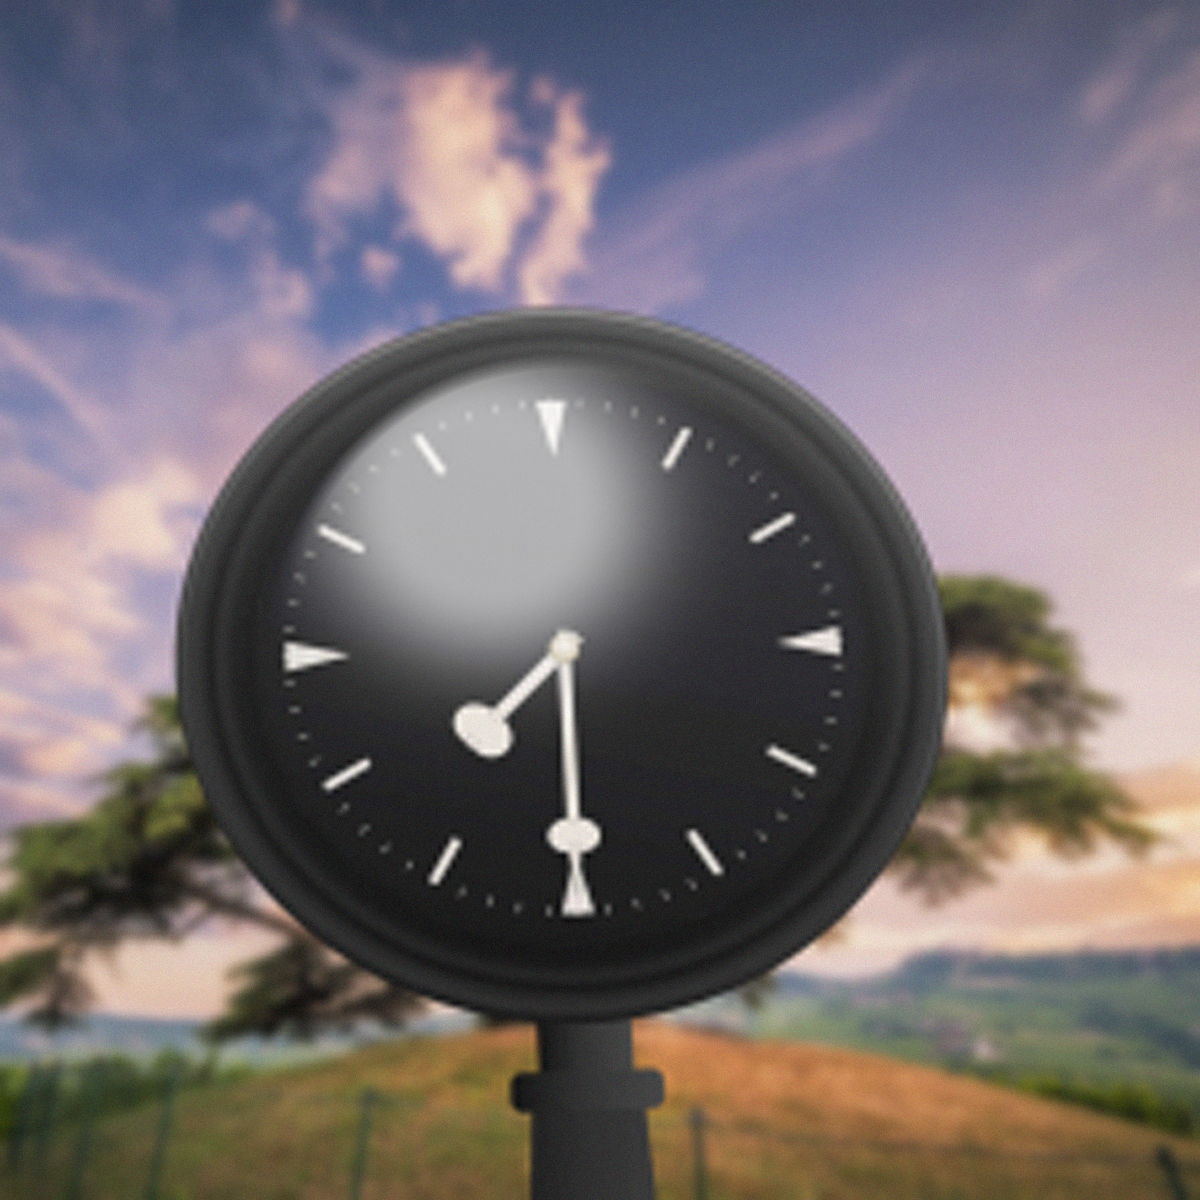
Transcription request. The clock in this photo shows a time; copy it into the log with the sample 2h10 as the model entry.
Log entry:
7h30
